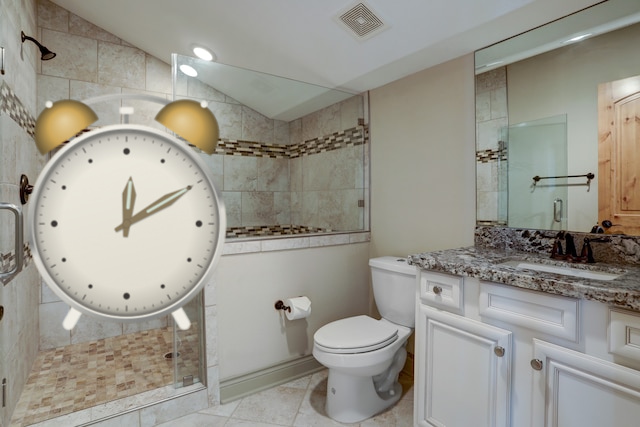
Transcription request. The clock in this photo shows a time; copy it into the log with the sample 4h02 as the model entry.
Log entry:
12h10
